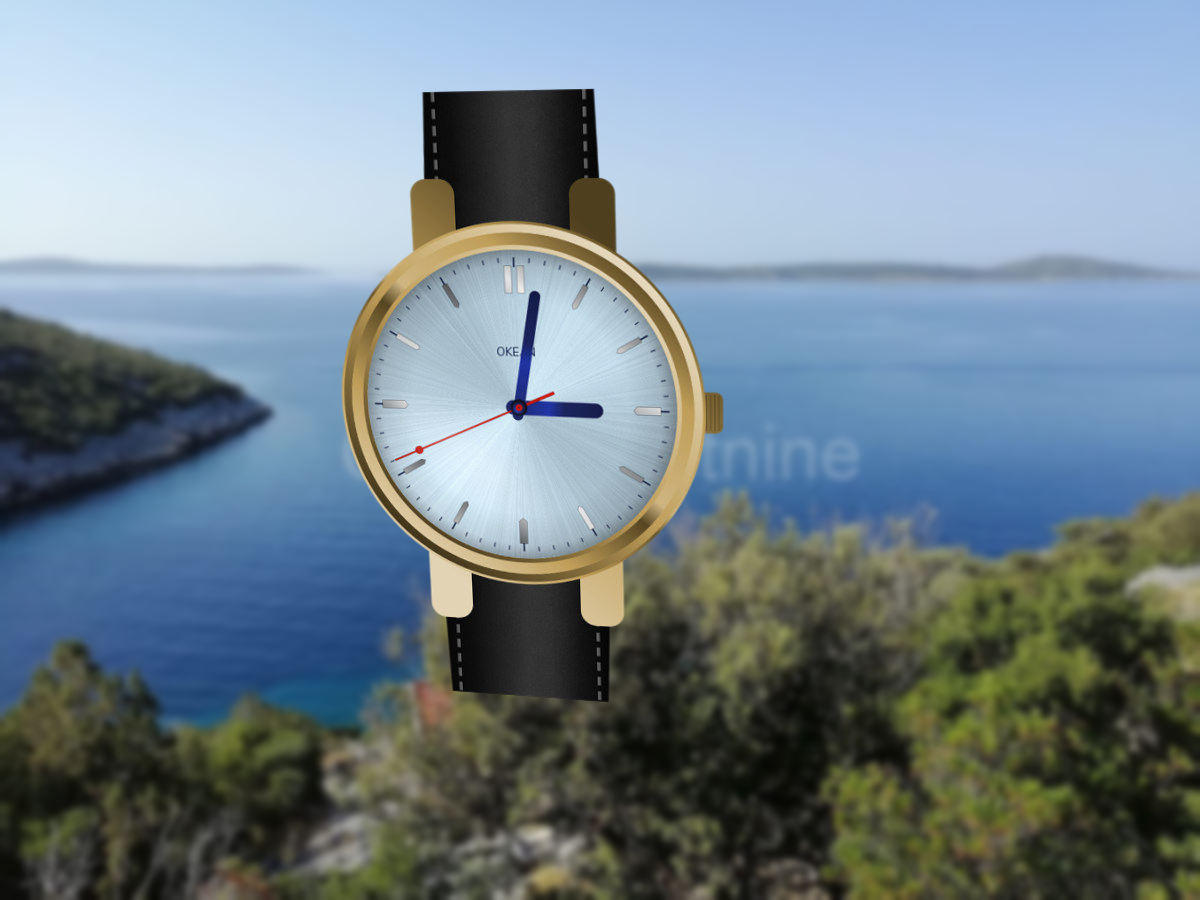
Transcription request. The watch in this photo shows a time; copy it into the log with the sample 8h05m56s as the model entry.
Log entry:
3h01m41s
